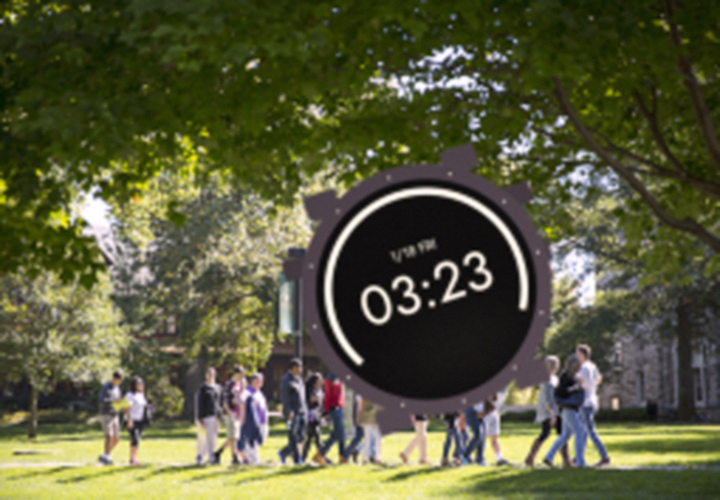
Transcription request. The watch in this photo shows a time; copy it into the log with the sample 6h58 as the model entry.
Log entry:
3h23
